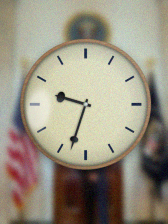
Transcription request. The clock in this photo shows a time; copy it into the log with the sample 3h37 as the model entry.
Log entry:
9h33
